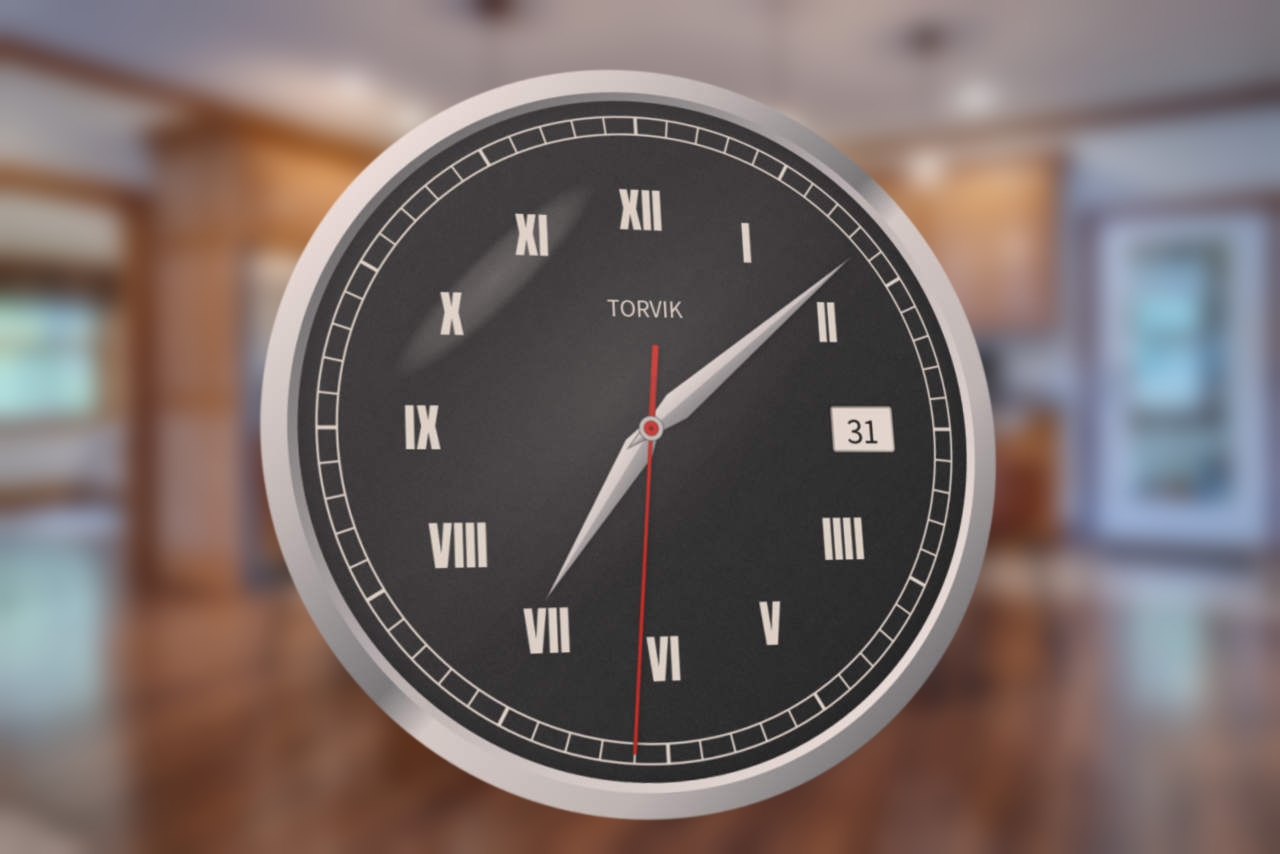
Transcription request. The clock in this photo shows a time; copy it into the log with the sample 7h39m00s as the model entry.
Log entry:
7h08m31s
